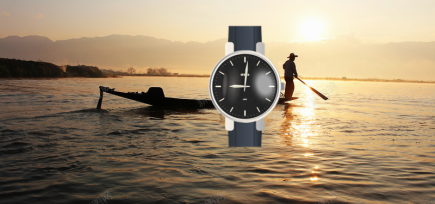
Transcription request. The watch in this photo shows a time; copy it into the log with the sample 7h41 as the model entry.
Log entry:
9h01
